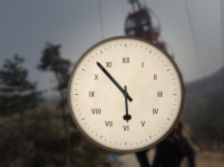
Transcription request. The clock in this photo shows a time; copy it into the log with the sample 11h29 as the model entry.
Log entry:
5h53
